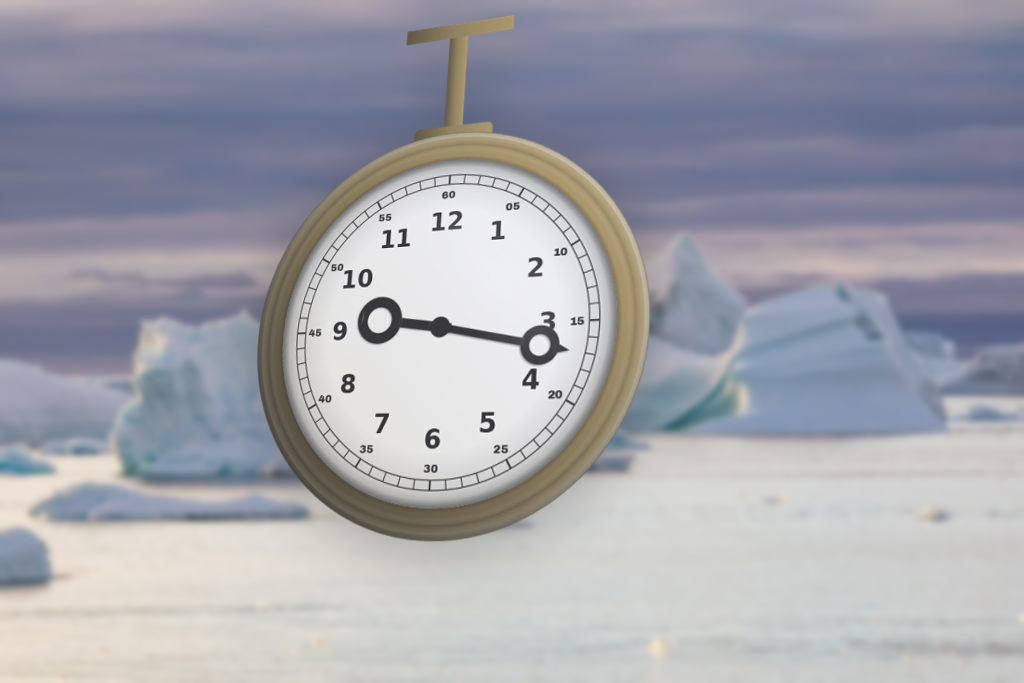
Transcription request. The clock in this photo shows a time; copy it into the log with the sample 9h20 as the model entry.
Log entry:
9h17
